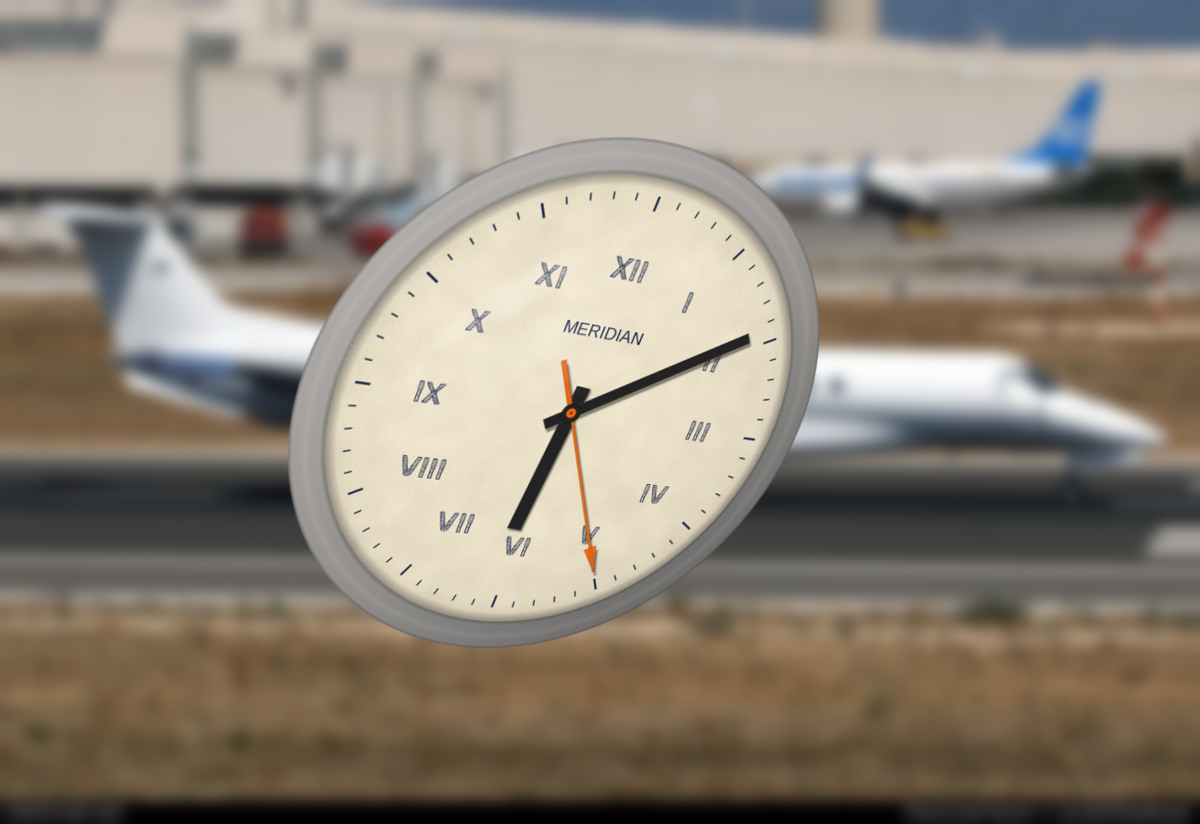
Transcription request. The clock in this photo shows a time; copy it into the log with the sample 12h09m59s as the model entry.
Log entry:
6h09m25s
